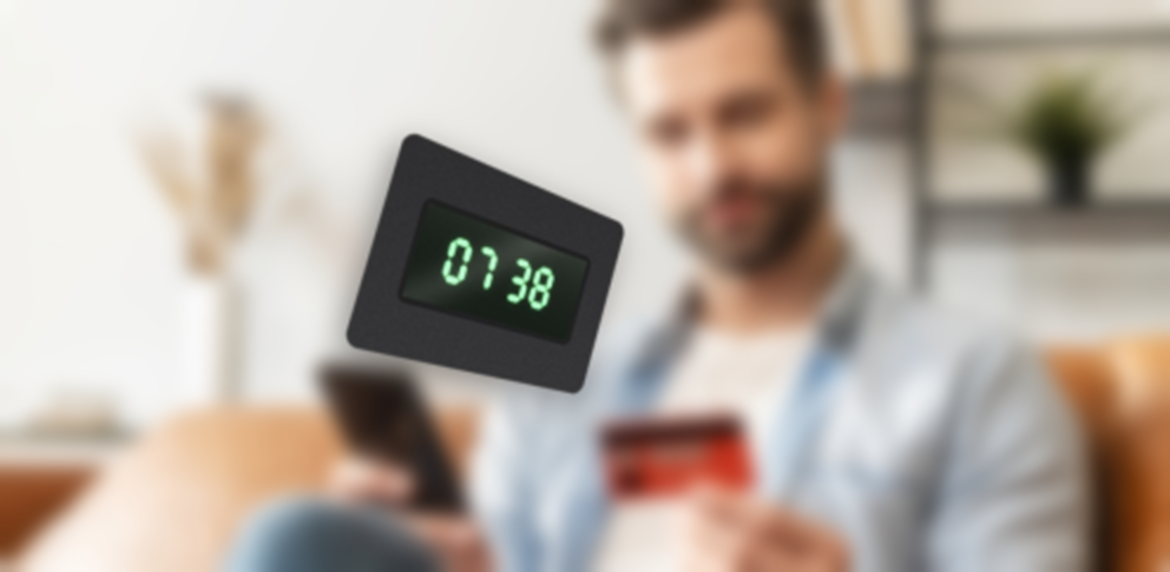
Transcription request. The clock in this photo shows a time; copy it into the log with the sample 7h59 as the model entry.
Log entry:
7h38
